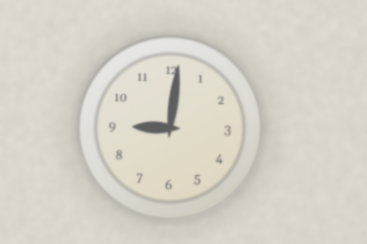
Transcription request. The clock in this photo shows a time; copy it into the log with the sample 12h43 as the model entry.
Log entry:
9h01
